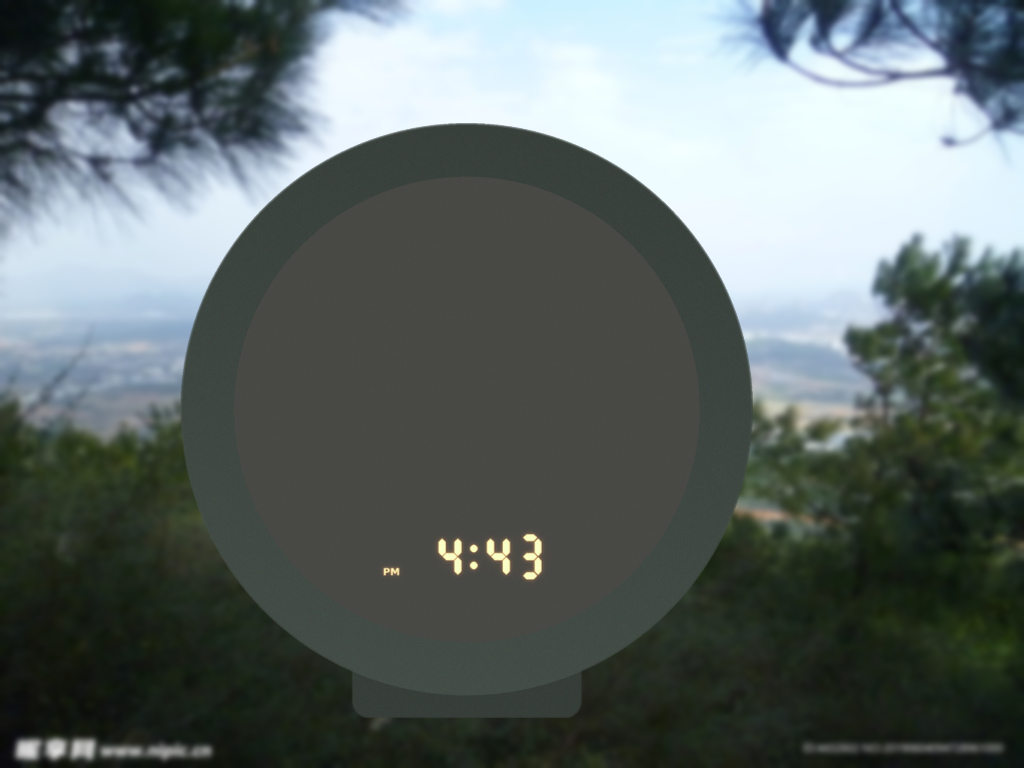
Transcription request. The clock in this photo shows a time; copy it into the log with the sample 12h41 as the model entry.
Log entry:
4h43
